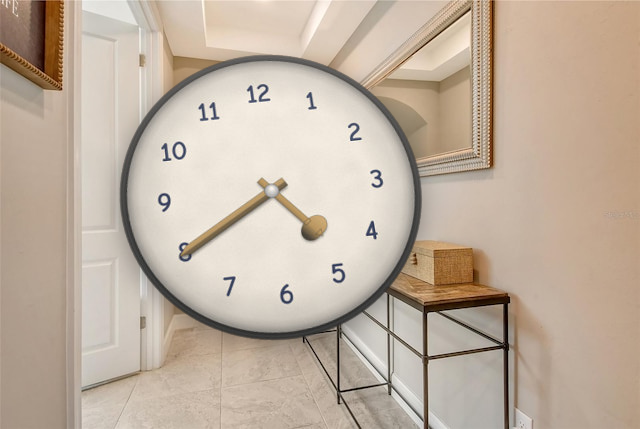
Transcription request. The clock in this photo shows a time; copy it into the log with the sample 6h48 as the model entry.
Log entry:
4h40
